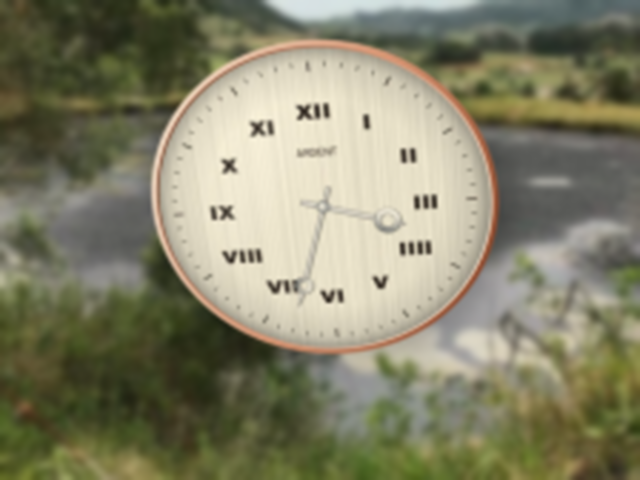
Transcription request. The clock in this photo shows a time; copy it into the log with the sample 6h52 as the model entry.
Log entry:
3h33
